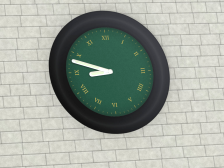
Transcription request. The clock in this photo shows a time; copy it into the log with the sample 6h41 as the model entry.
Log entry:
8h48
